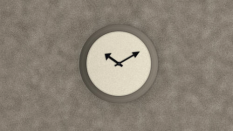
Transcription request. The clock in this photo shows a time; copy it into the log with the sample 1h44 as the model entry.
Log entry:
10h10
